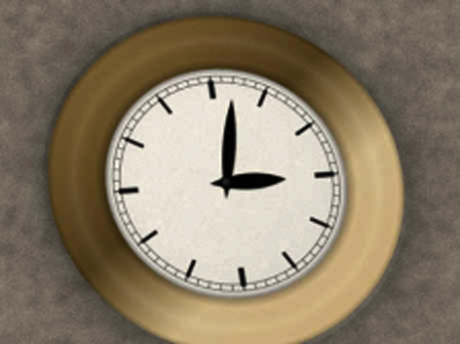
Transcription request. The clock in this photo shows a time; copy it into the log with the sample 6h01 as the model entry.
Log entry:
3h02
